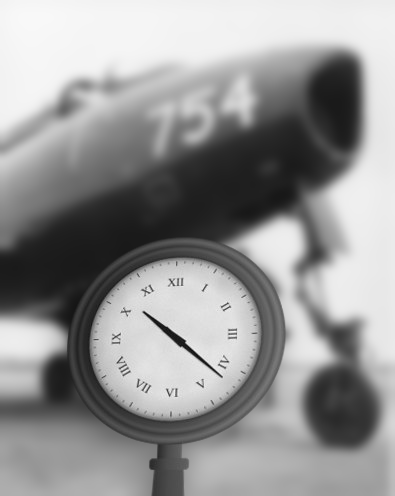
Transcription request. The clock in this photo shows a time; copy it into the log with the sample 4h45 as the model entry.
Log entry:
10h22
